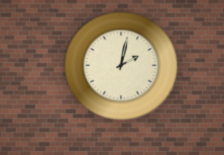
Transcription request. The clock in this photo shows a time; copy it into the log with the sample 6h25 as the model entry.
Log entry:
2h02
